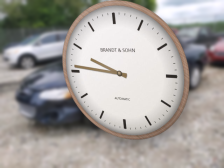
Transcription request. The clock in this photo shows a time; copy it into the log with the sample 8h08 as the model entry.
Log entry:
9h46
